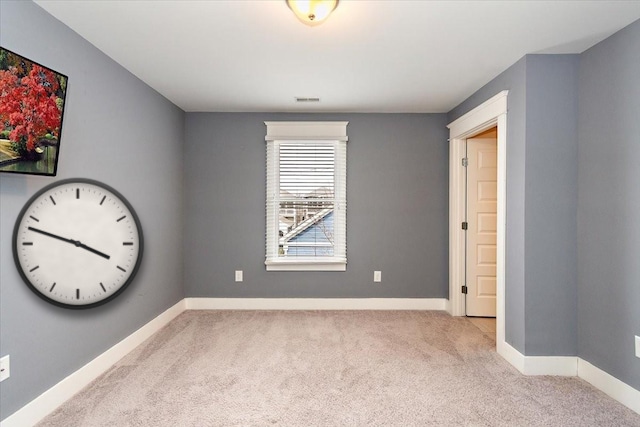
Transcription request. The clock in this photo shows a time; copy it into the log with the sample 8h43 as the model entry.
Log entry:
3h48
